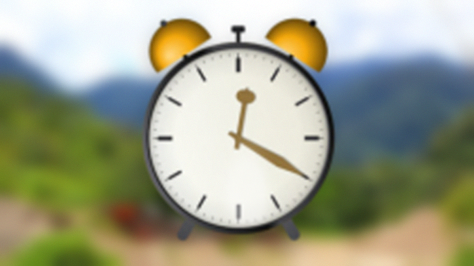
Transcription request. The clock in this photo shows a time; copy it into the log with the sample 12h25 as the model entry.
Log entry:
12h20
